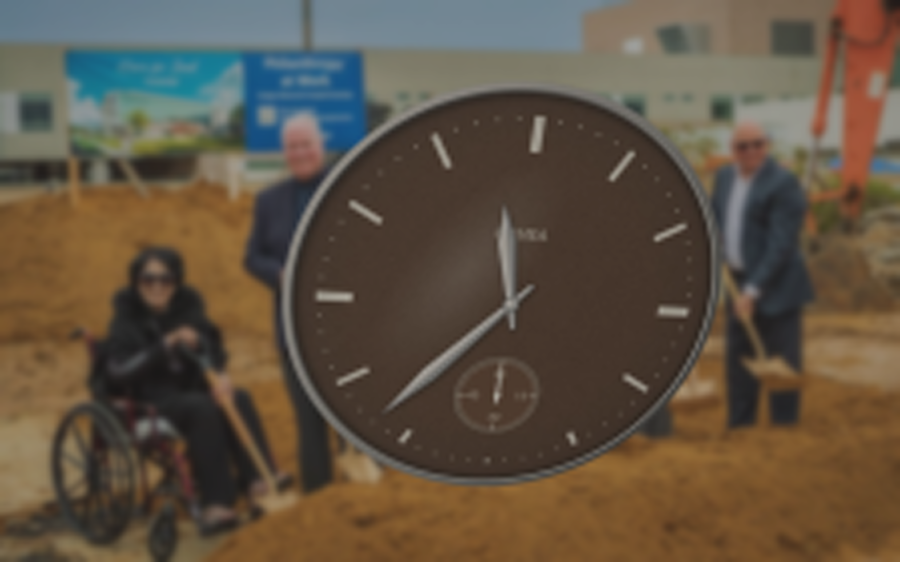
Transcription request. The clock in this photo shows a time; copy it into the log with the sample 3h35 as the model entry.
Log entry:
11h37
